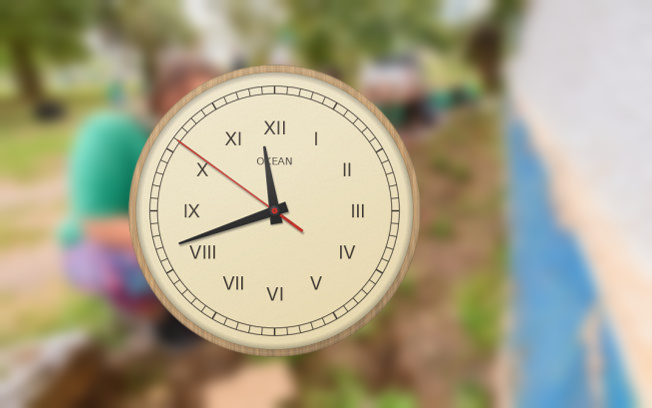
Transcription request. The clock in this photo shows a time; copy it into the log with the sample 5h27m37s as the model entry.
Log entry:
11h41m51s
